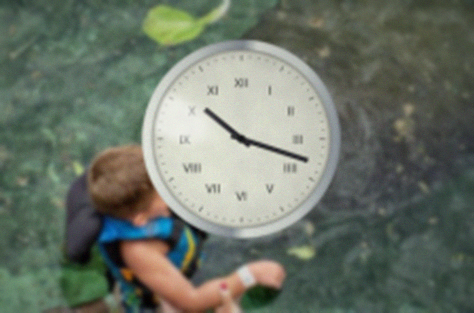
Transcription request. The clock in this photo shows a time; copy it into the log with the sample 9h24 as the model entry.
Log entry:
10h18
